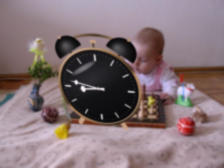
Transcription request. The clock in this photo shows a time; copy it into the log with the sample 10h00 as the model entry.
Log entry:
8h47
